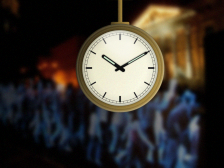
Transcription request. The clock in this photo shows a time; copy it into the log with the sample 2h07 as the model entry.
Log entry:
10h10
